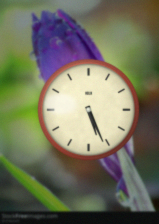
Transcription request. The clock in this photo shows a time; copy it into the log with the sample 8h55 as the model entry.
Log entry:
5h26
